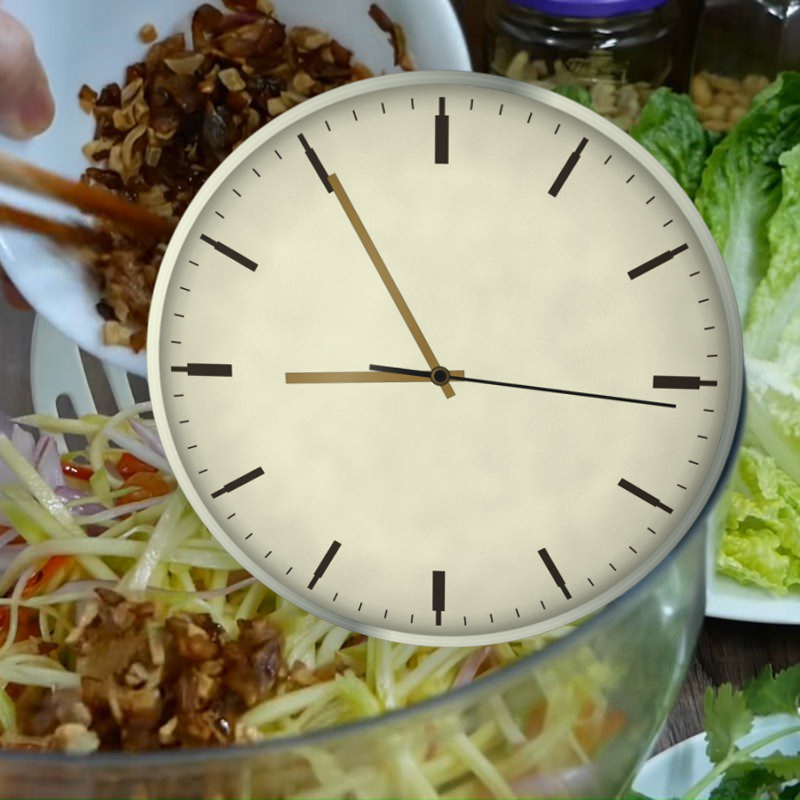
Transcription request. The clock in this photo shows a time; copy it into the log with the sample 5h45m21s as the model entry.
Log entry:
8h55m16s
